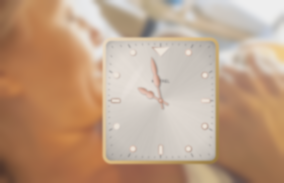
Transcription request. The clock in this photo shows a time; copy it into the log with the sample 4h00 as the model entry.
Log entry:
9h58
